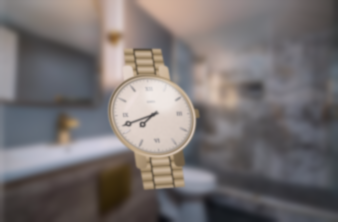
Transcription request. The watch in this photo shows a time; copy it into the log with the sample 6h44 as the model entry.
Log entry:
7h42
